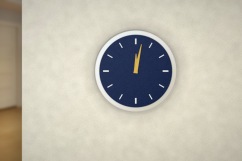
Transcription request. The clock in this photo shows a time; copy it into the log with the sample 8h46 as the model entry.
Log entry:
12h02
